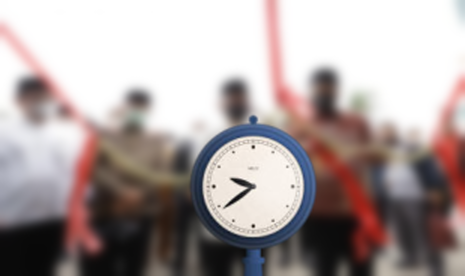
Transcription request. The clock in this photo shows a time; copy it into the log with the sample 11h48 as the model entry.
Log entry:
9h39
